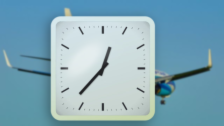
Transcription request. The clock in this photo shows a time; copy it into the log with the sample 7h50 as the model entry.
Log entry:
12h37
